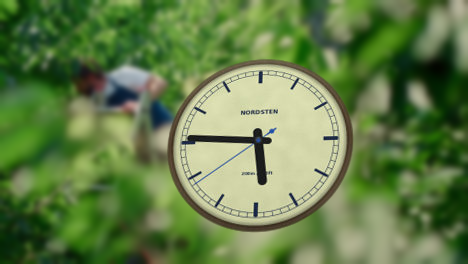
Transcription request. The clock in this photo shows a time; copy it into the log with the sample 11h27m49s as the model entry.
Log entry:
5h45m39s
